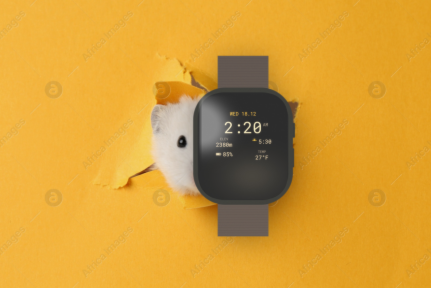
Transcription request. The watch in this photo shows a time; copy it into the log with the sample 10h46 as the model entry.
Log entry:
2h20
